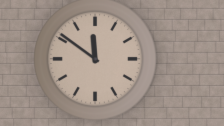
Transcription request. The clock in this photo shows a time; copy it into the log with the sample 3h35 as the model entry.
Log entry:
11h51
